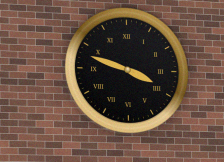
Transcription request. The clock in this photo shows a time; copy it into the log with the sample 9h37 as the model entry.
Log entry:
3h48
